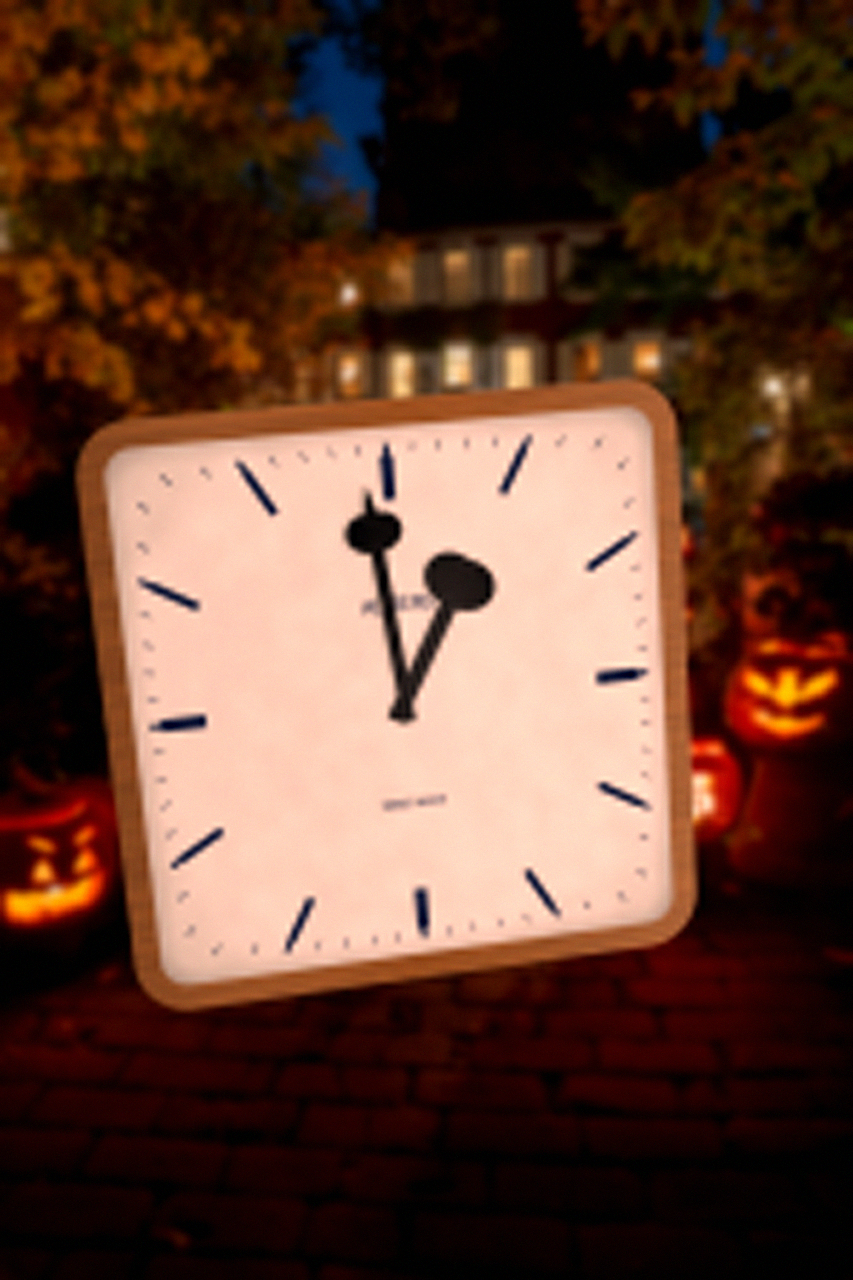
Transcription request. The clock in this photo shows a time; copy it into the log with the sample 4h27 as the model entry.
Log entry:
12h59
